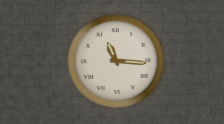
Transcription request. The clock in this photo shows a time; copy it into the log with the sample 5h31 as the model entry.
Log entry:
11h16
